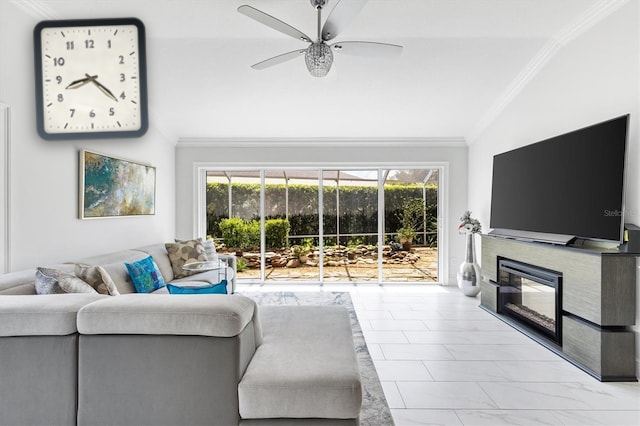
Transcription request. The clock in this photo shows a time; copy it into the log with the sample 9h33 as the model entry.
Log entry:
8h22
